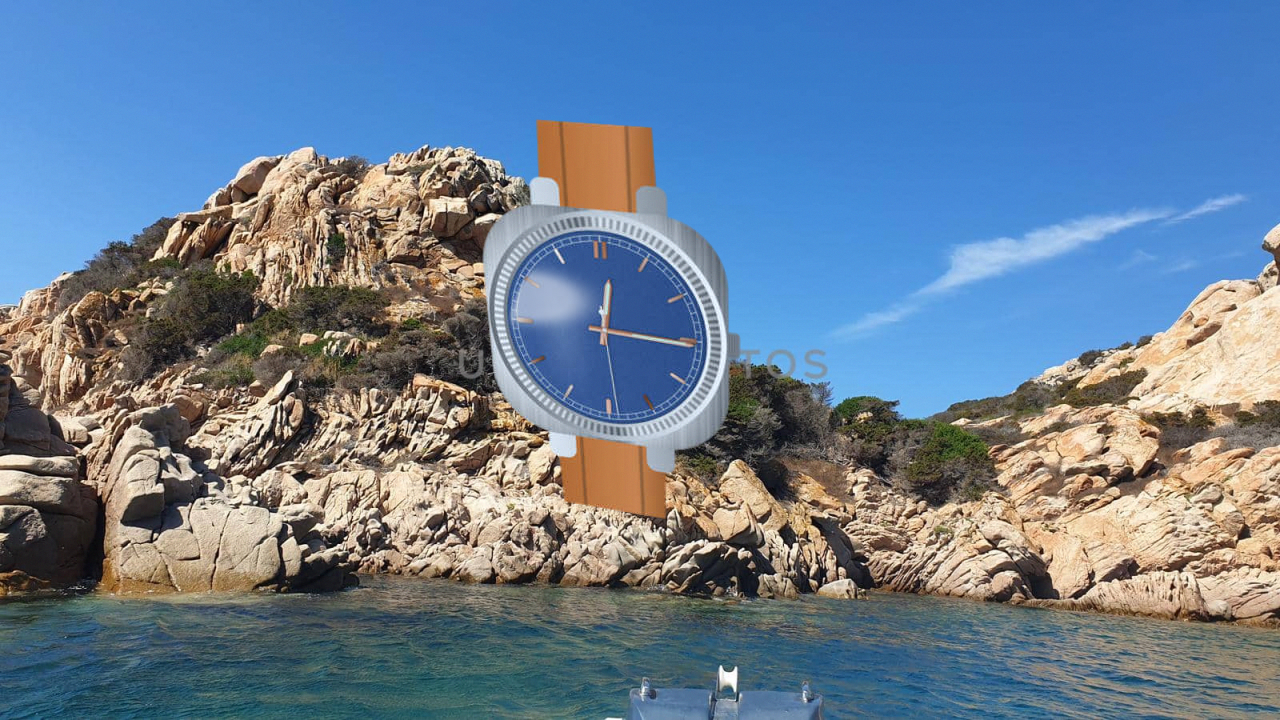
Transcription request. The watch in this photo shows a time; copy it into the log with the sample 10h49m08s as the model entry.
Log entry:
12h15m29s
